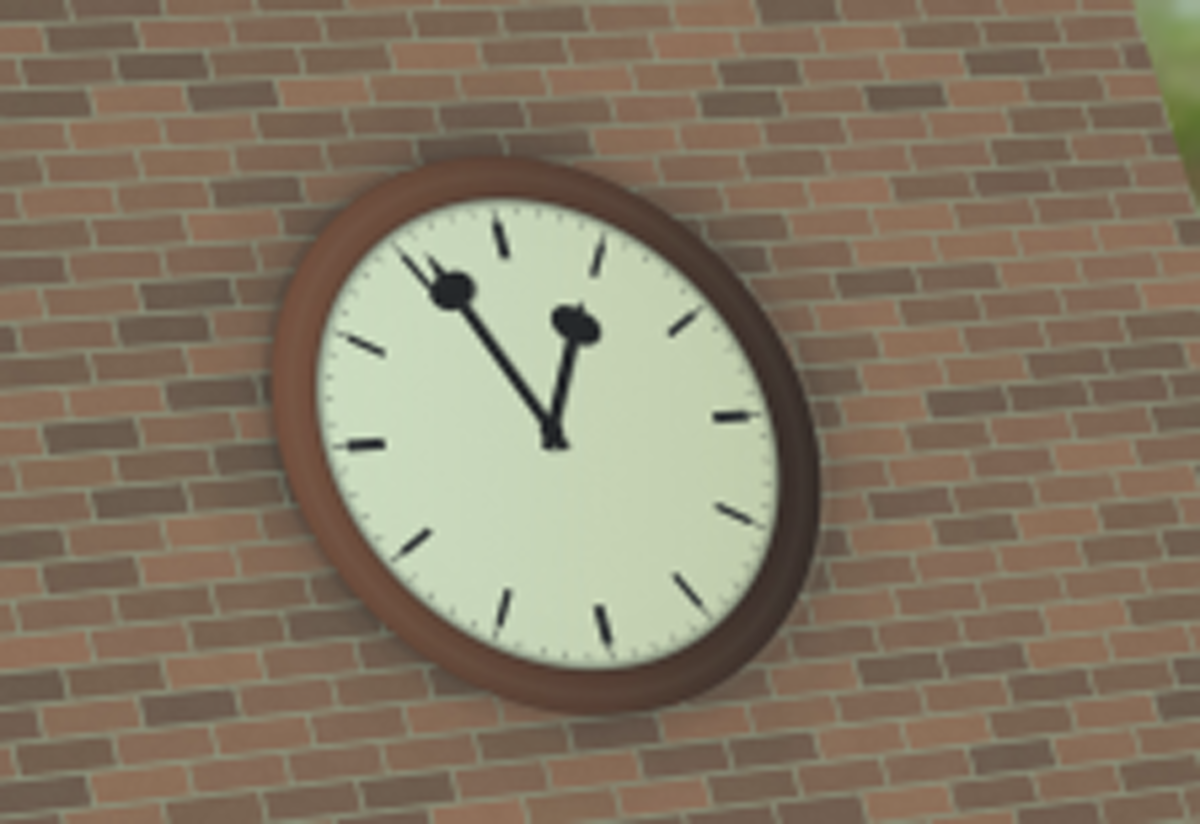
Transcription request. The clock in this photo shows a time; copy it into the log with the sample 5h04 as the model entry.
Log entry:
12h56
